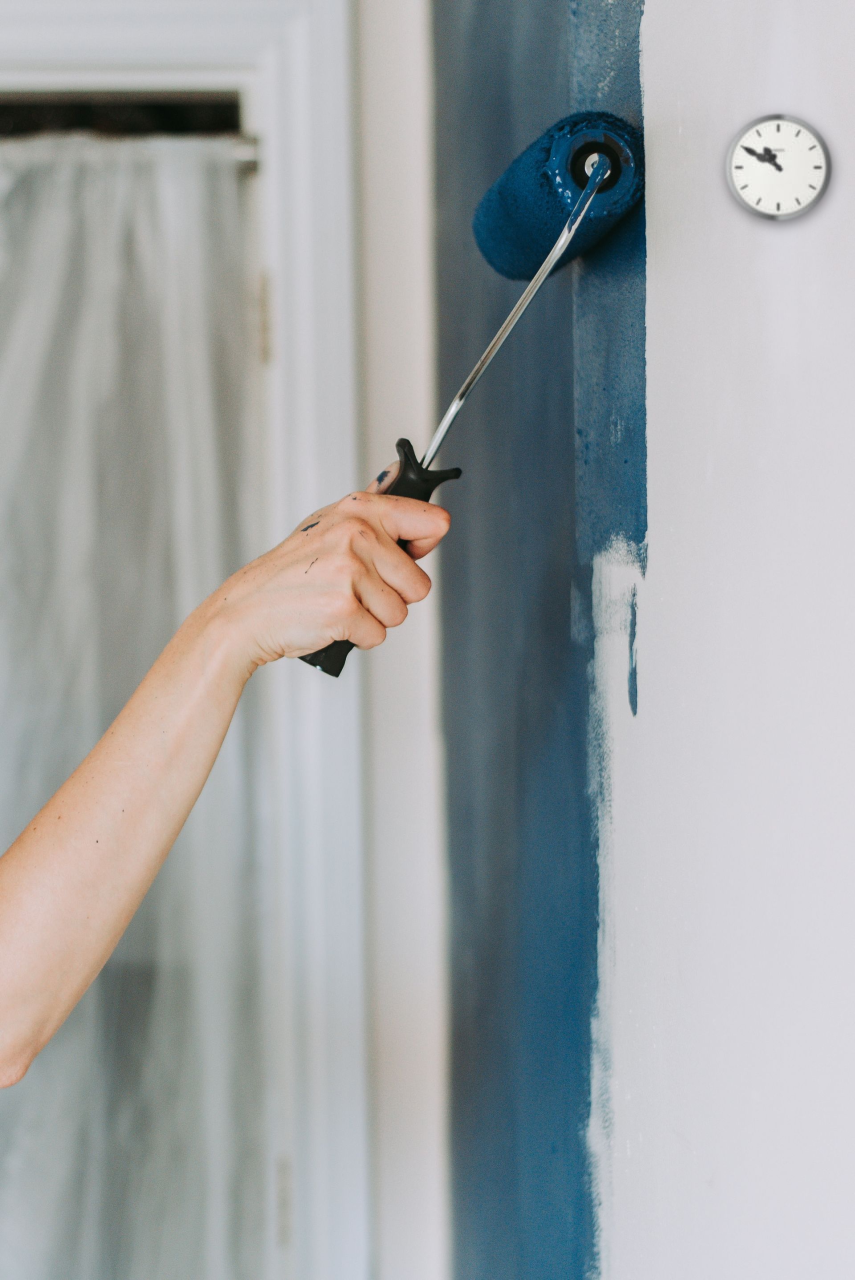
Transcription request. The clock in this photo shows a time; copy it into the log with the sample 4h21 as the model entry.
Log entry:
10h50
